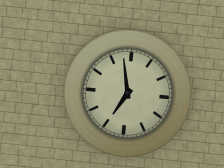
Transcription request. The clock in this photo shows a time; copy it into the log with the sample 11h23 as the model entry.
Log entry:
6h58
